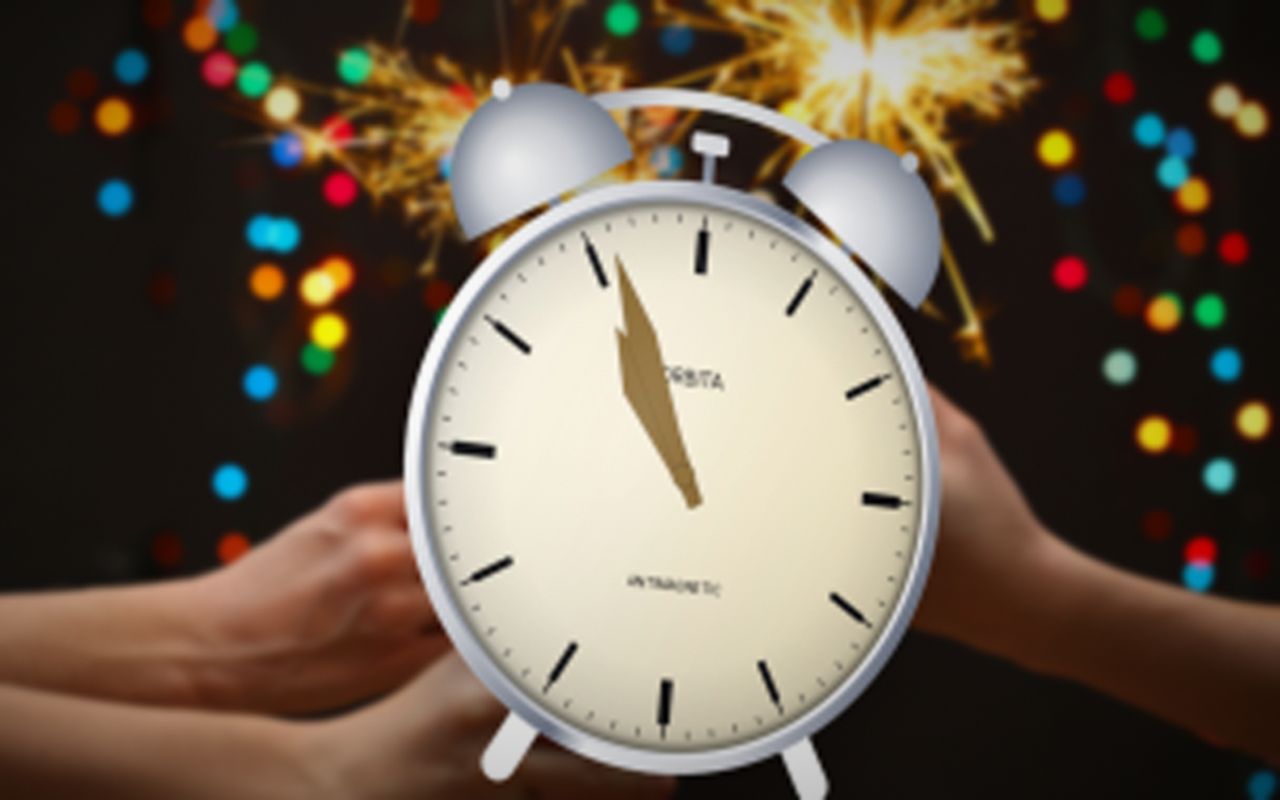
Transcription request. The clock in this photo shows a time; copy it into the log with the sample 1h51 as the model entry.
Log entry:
10h56
